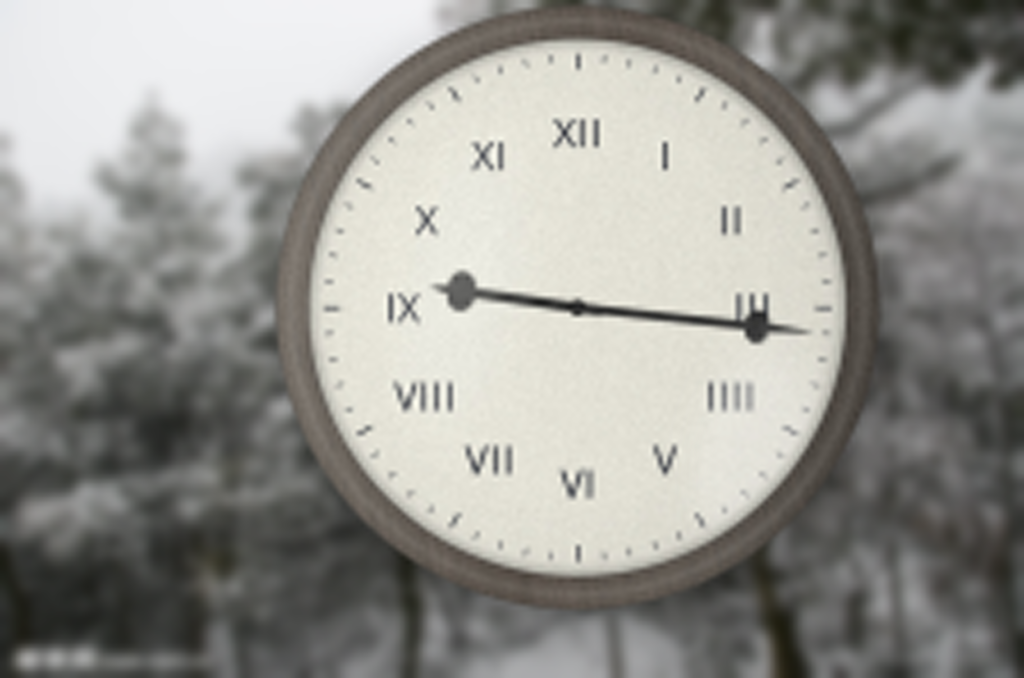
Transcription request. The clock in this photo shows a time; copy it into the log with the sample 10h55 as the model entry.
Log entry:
9h16
